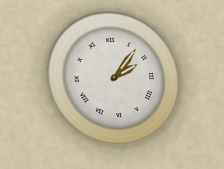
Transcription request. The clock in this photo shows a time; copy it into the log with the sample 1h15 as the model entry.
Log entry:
2h07
